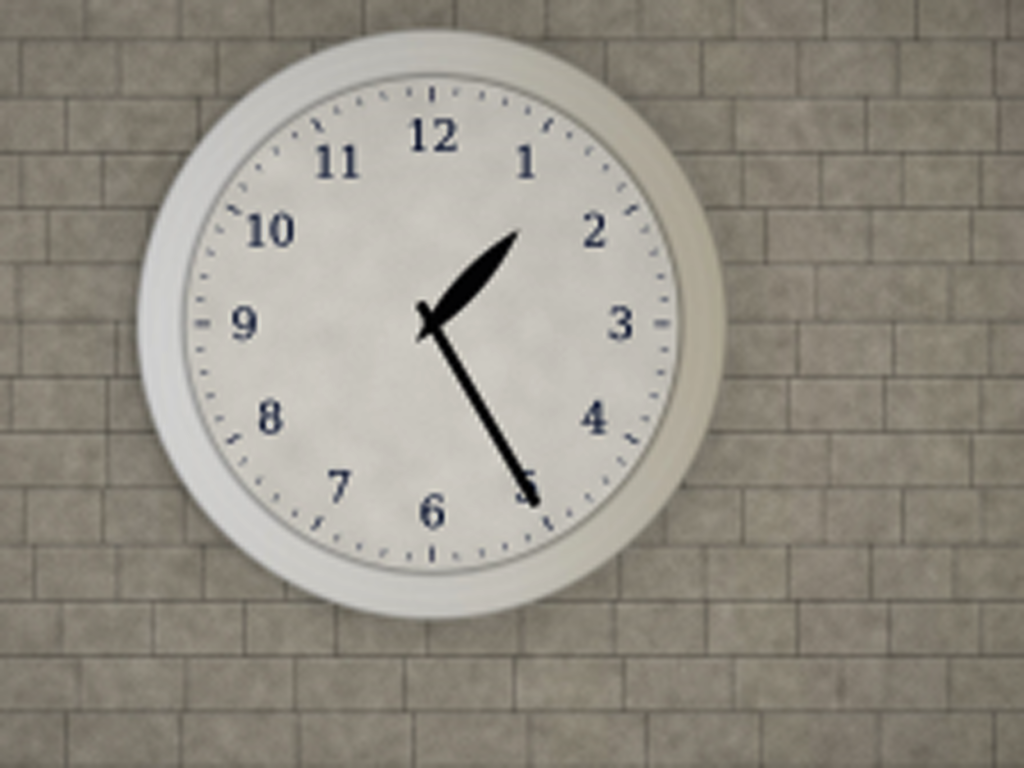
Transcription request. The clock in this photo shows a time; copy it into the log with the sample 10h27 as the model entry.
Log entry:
1h25
